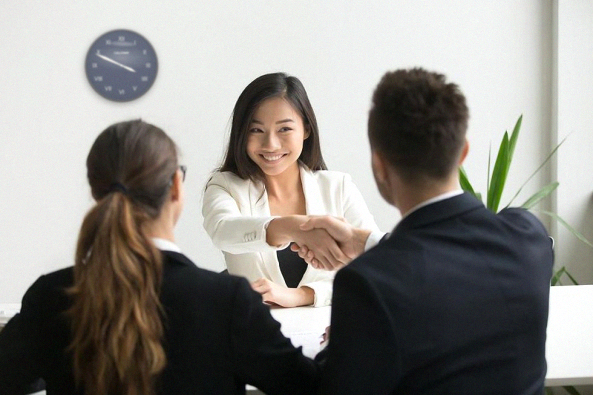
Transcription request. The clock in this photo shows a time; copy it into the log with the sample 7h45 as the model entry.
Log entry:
3h49
